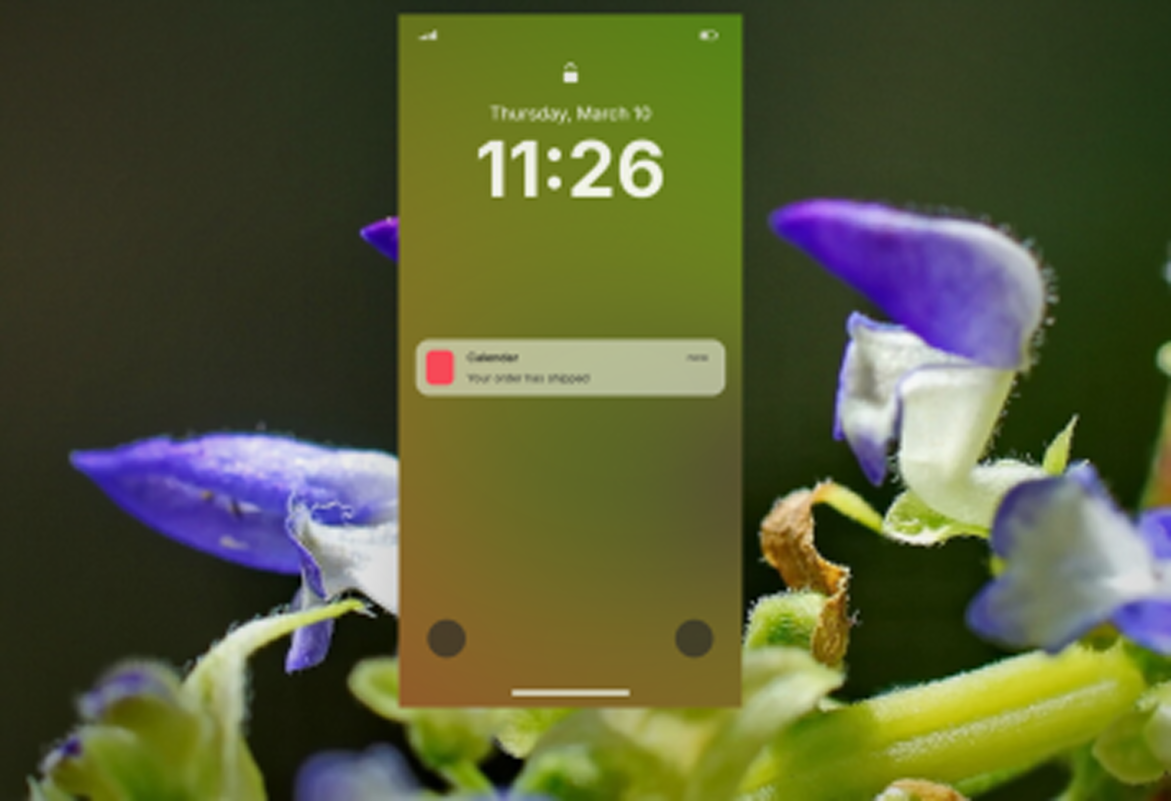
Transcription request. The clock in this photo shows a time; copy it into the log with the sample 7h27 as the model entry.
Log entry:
11h26
